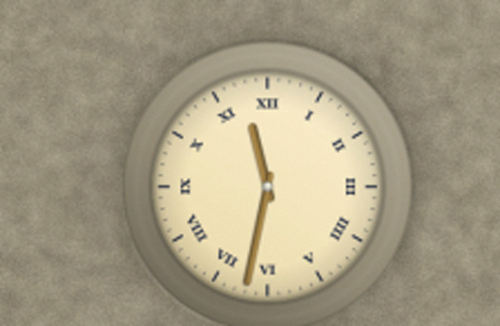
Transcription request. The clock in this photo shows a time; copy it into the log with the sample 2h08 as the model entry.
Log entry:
11h32
